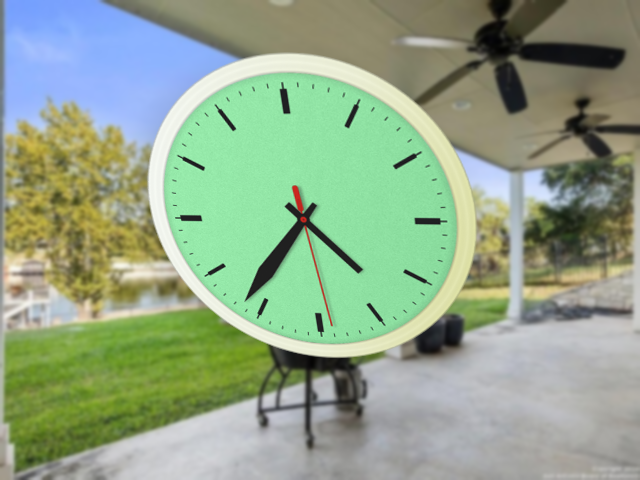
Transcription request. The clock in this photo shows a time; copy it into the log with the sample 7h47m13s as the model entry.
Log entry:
4h36m29s
